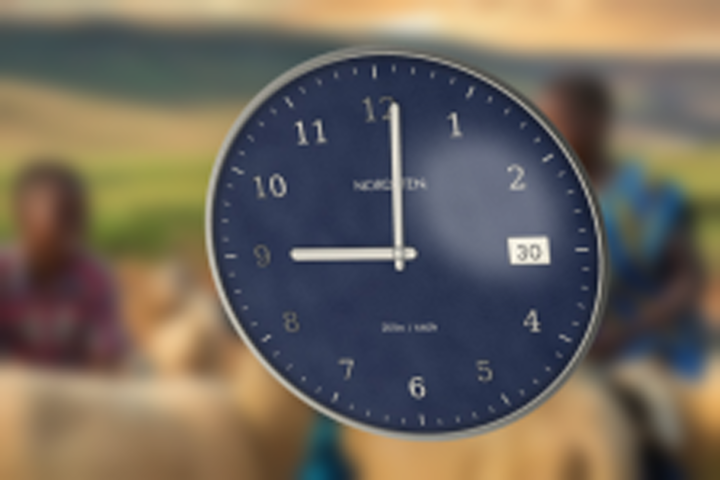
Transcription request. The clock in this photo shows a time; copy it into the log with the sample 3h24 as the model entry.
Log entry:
9h01
